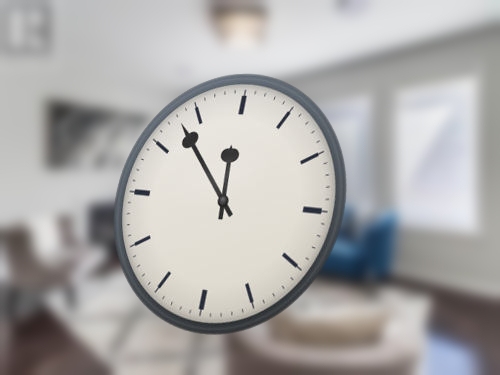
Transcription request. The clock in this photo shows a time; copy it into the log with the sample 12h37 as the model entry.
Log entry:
11h53
